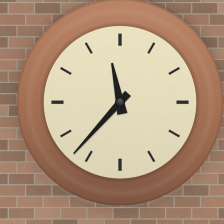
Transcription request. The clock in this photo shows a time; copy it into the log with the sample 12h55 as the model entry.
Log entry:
11h37
